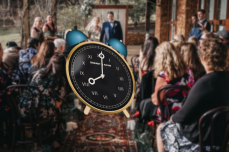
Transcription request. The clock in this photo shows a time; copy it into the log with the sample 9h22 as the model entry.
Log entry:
8h01
